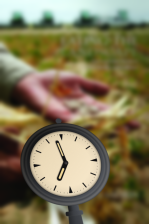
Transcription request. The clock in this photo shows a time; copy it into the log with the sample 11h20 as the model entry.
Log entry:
6h58
